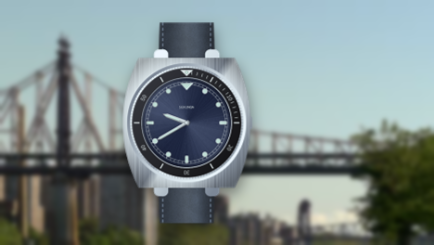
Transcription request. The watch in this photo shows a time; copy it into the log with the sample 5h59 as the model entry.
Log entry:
9h40
